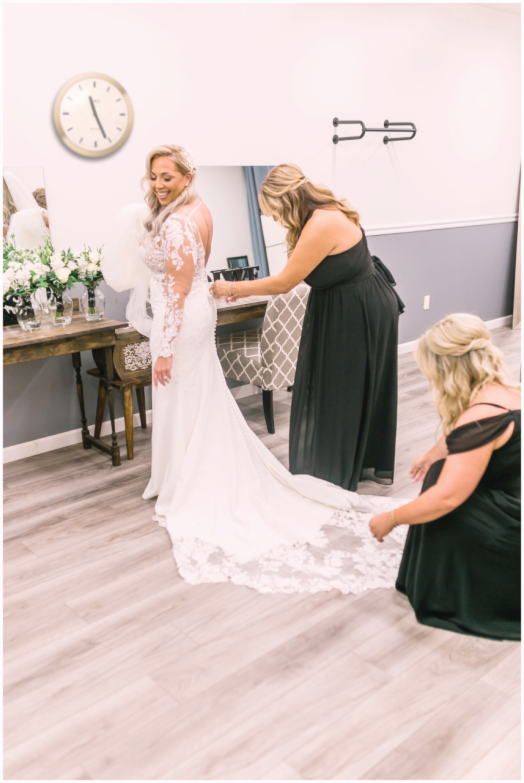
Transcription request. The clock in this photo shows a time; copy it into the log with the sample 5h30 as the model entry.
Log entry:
11h26
